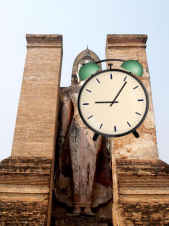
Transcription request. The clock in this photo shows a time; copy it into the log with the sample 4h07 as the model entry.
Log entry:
9h06
